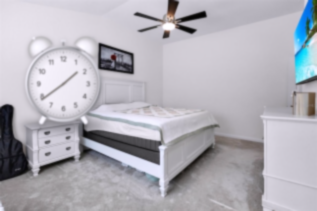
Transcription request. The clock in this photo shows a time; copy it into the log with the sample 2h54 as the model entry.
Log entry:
1h39
